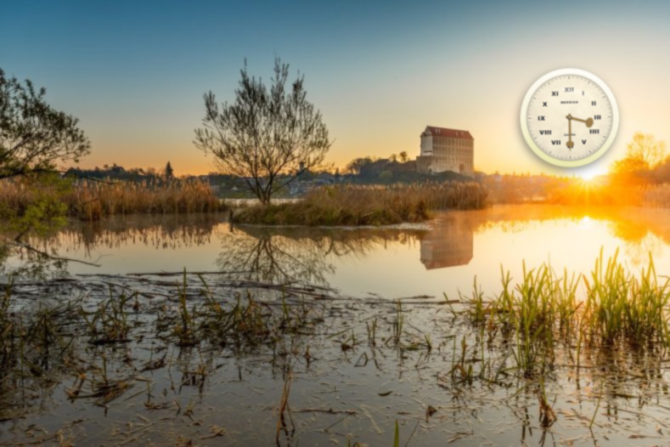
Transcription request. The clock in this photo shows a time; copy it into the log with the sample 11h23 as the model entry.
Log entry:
3h30
